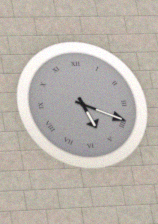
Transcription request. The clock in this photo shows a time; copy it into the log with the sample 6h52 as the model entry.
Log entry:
5h19
